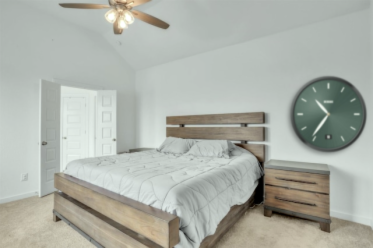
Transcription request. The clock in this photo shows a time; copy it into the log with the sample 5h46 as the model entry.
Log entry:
10h36
